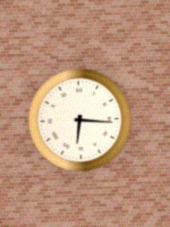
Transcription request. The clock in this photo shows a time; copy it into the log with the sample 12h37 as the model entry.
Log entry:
6h16
